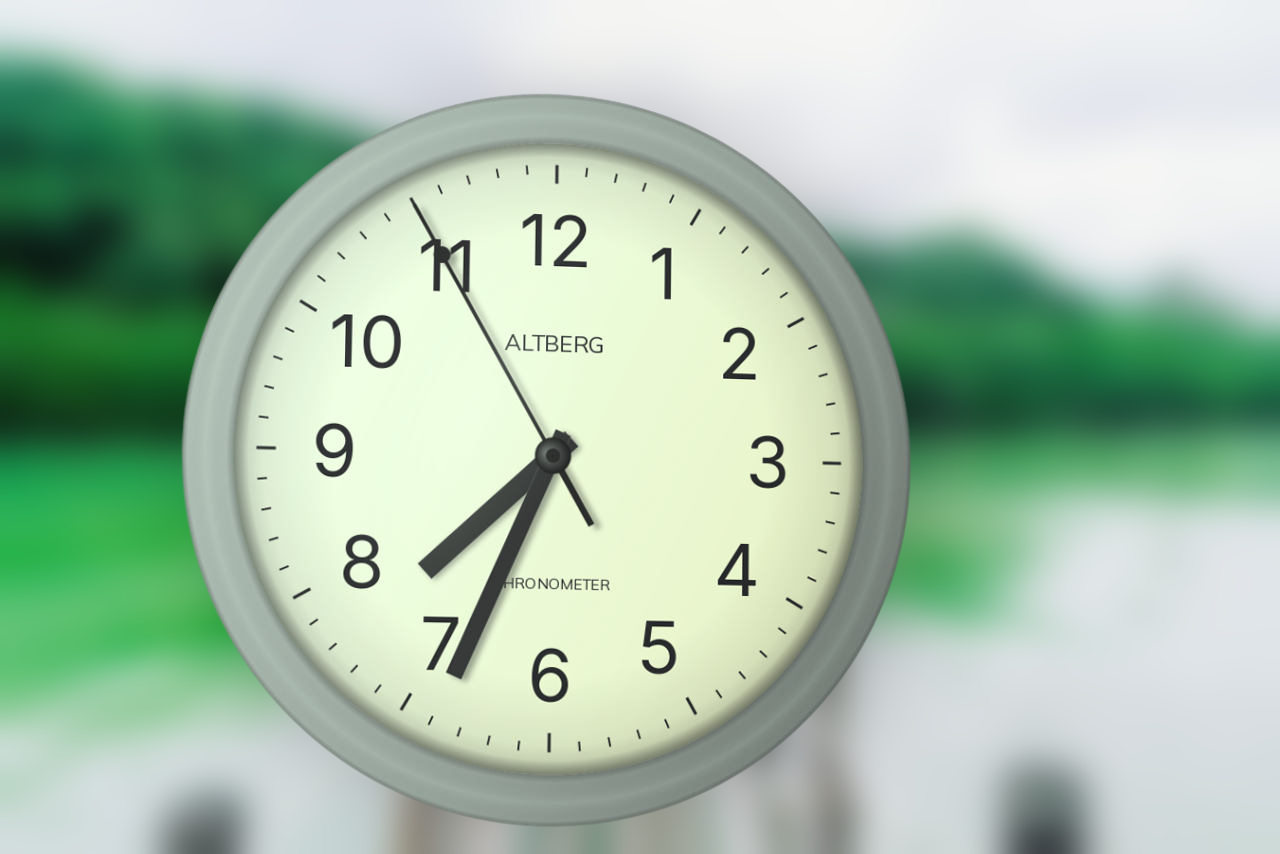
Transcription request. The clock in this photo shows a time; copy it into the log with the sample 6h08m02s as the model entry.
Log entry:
7h33m55s
